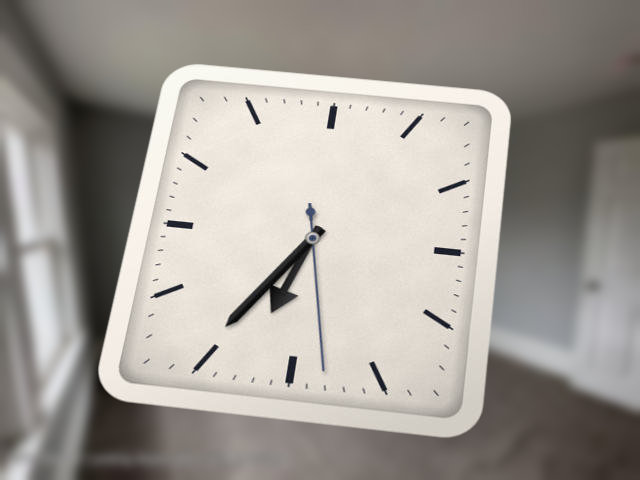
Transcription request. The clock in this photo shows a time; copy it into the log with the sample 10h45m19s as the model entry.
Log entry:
6h35m28s
